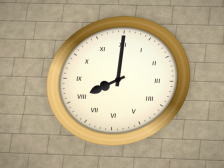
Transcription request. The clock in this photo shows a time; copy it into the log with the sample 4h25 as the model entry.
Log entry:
8h00
